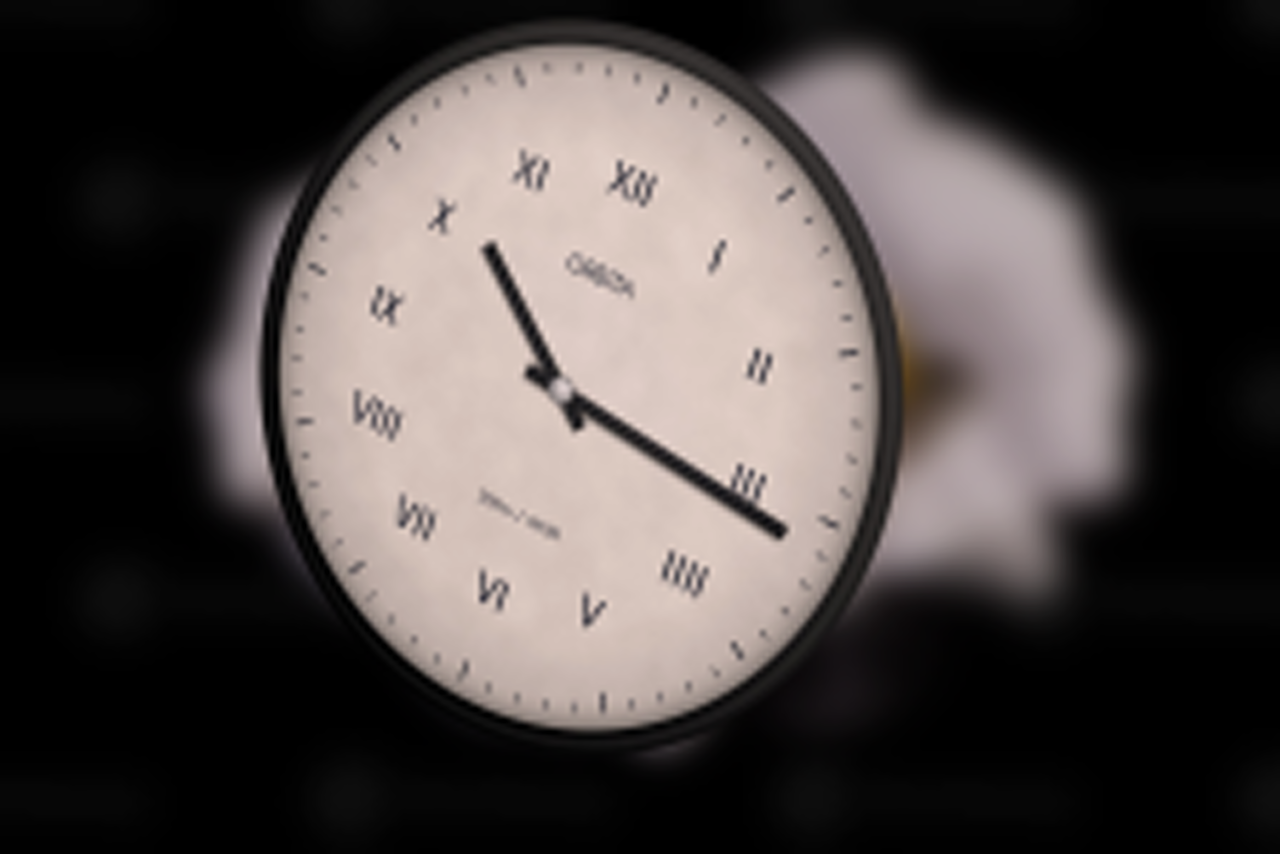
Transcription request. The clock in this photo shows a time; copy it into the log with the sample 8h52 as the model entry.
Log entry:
10h16
